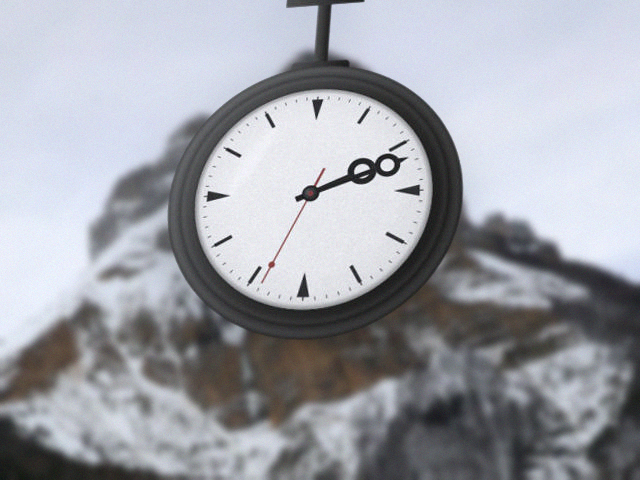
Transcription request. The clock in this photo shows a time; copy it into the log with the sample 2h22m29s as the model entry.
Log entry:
2h11m34s
